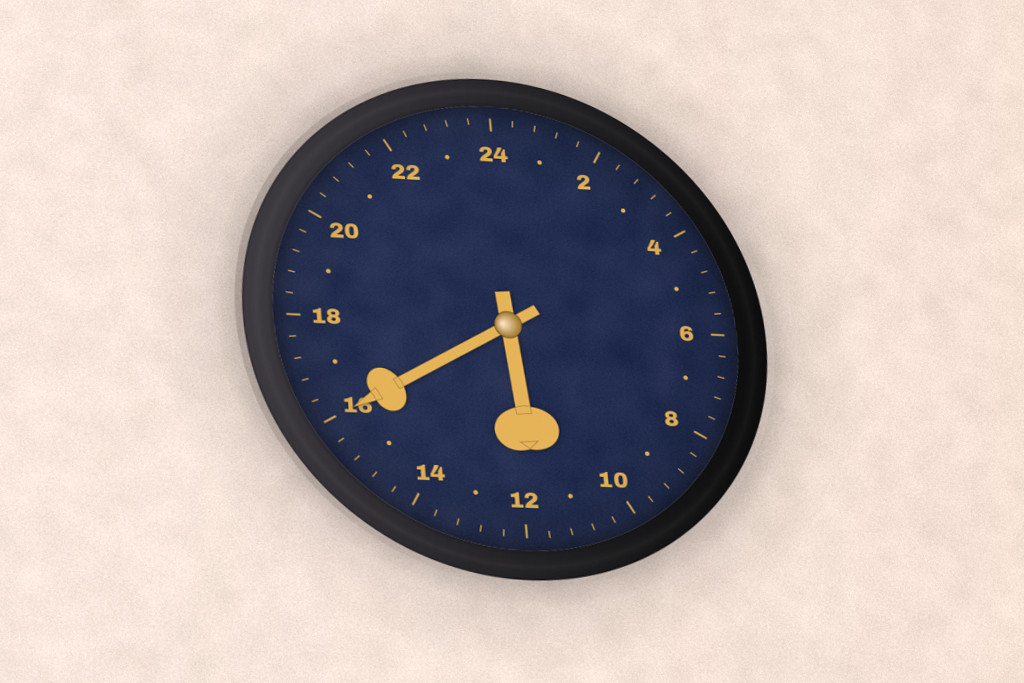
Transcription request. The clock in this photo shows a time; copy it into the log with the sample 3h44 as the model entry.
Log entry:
11h40
